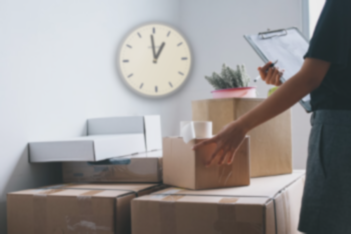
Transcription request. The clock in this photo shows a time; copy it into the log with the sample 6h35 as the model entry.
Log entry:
12h59
